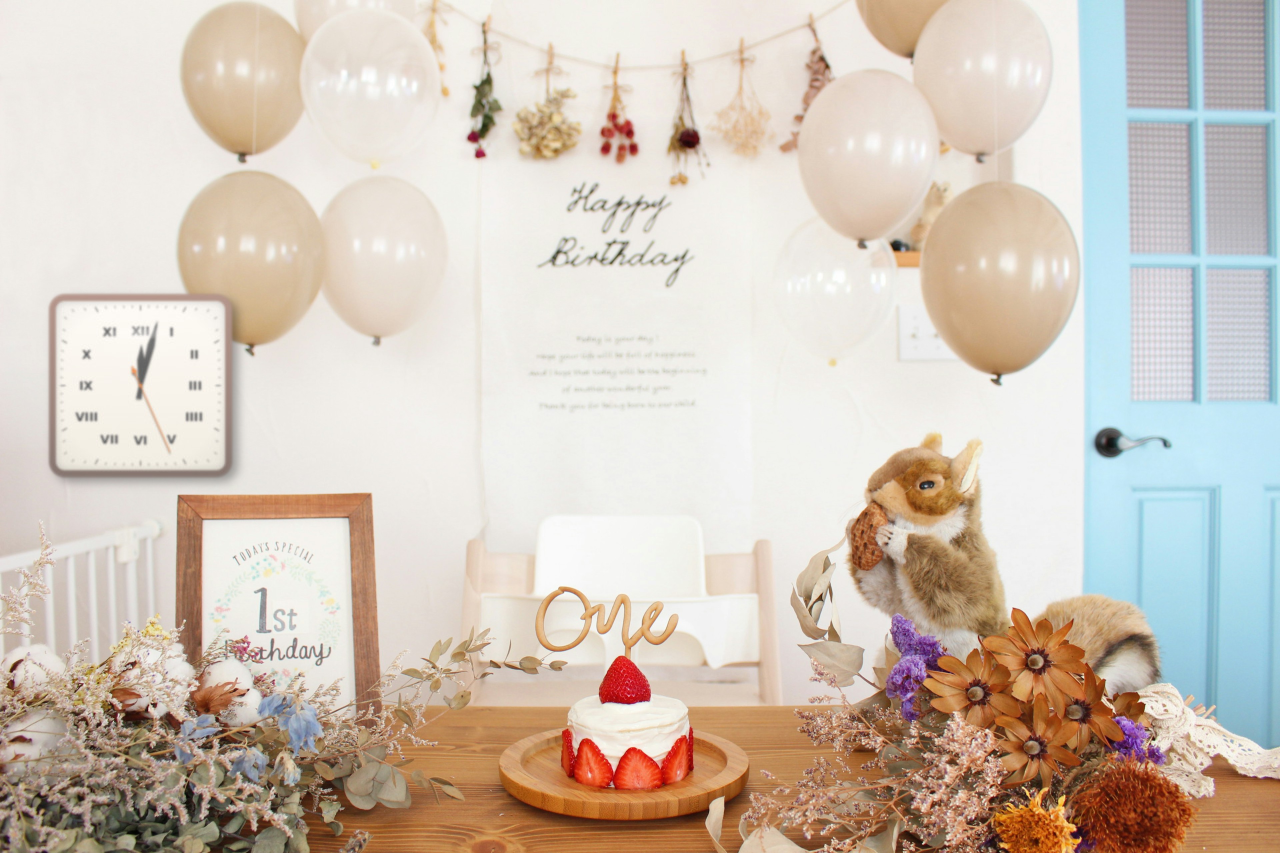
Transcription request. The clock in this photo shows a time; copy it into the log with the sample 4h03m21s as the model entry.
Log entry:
12h02m26s
